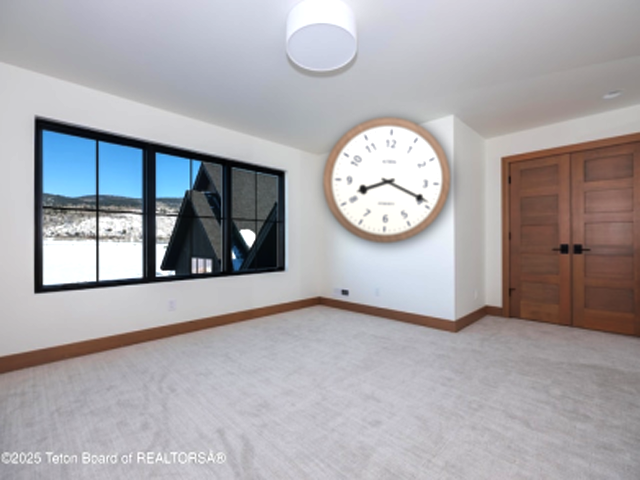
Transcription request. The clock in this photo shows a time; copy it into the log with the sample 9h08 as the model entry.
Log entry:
8h19
